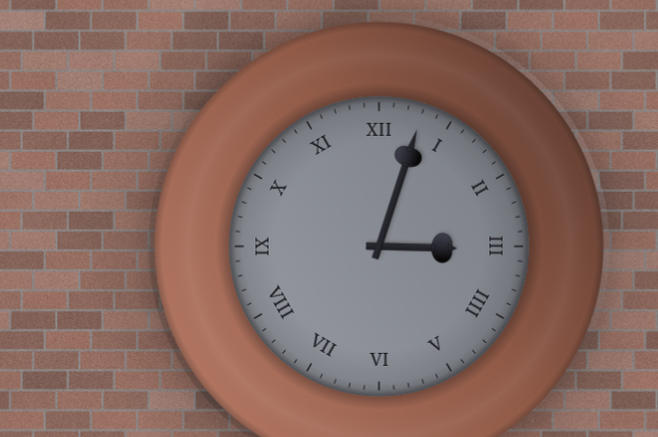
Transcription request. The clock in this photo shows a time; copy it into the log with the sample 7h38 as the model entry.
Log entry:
3h03
